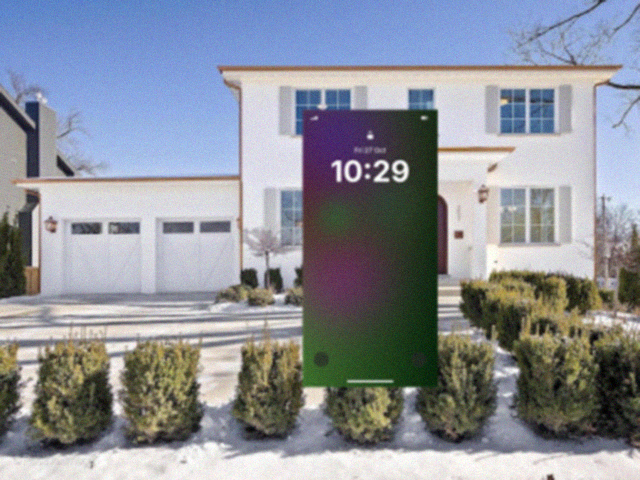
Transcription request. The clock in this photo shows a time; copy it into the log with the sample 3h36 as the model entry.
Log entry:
10h29
